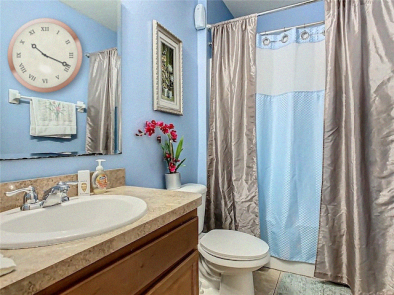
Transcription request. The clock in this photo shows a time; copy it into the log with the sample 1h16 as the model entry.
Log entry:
10h19
